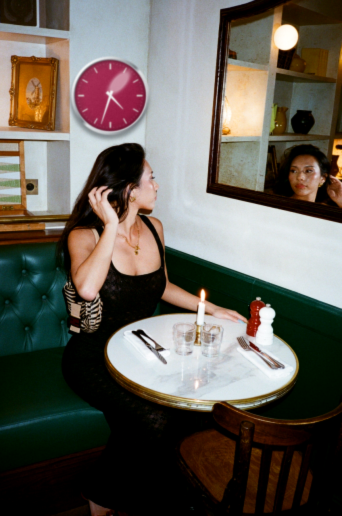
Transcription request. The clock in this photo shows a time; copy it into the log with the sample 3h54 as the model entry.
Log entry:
4h33
